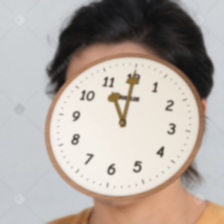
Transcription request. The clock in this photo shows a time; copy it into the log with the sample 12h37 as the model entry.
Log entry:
11h00
